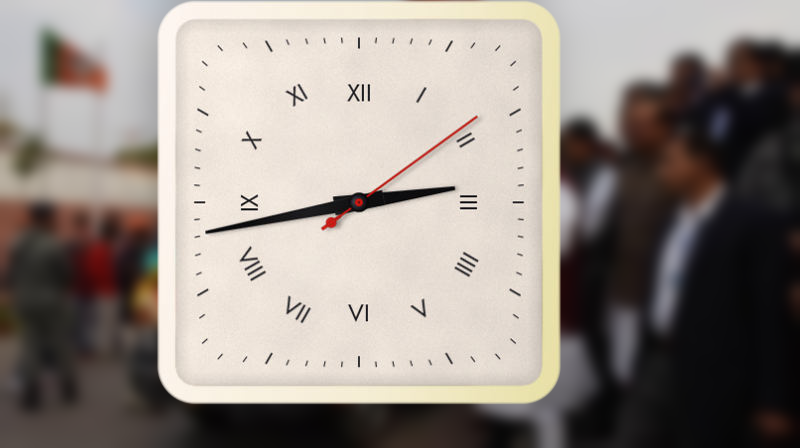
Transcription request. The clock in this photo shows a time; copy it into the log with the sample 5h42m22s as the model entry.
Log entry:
2h43m09s
